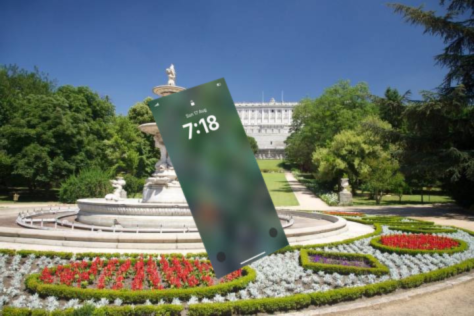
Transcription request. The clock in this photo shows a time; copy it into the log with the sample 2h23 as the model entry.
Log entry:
7h18
